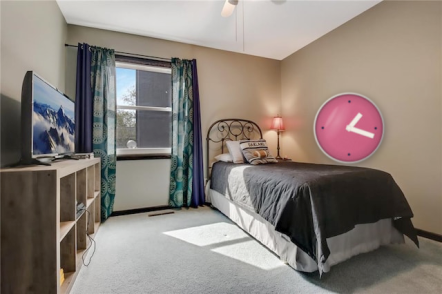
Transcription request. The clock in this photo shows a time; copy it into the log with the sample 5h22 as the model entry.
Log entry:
1h18
